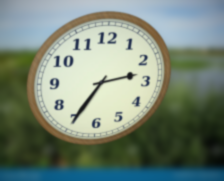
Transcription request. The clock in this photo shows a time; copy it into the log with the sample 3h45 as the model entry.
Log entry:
2h35
